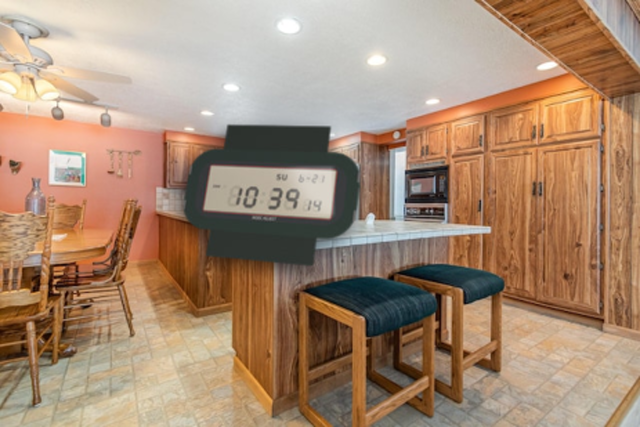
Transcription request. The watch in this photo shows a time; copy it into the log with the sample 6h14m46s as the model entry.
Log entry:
10h39m14s
